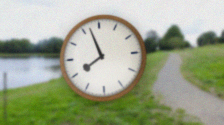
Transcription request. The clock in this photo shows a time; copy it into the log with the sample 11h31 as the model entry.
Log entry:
7h57
